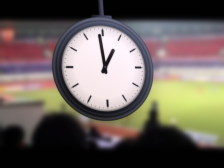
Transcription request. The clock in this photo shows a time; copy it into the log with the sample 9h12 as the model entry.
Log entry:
12h59
